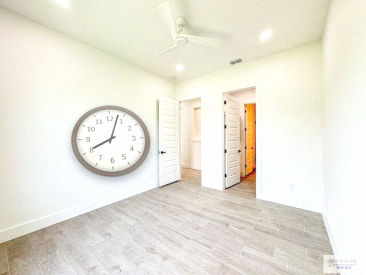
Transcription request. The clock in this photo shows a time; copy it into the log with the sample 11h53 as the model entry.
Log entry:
8h03
